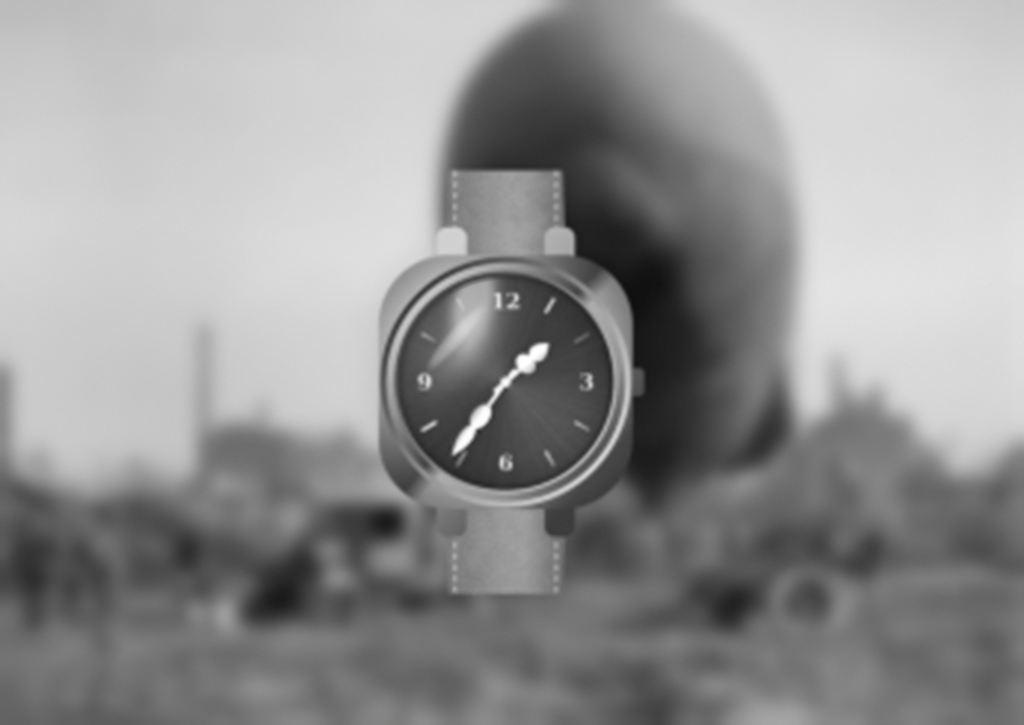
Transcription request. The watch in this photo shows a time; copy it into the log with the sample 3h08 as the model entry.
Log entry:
1h36
